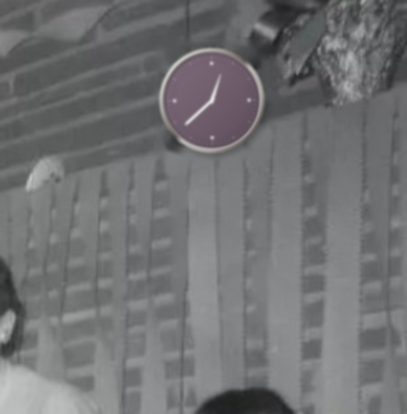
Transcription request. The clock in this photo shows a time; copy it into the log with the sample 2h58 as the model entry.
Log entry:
12h38
